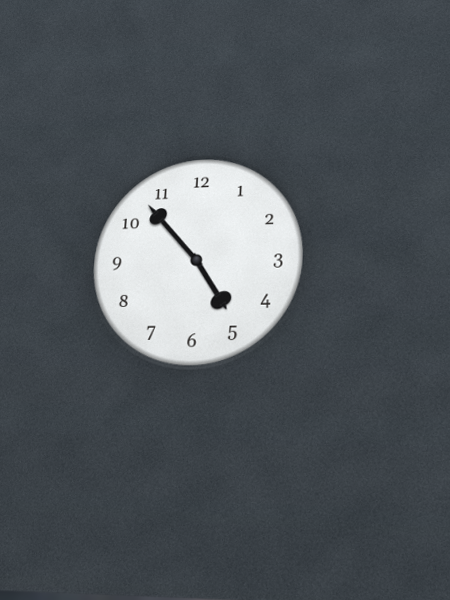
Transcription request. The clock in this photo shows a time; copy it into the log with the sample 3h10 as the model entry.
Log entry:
4h53
